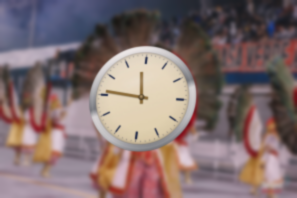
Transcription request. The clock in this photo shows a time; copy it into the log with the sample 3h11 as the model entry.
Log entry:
11h46
